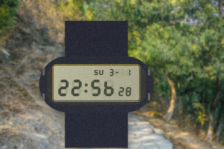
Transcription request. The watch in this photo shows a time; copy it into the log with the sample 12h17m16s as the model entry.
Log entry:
22h56m28s
